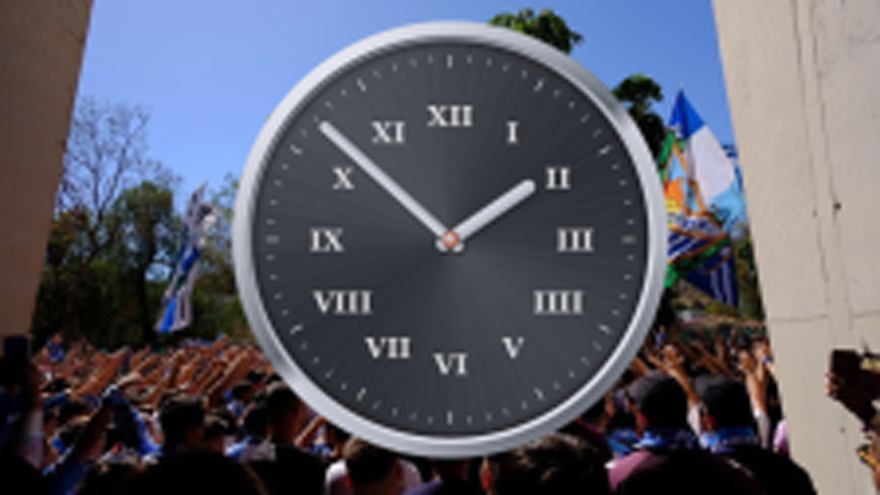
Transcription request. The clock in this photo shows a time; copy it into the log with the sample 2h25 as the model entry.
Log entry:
1h52
